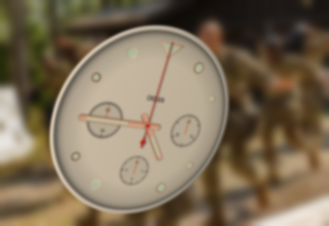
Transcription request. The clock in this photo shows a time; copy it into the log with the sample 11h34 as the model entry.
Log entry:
4h45
